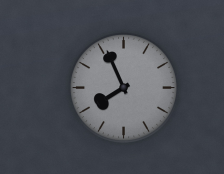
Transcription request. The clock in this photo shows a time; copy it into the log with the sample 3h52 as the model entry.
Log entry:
7h56
